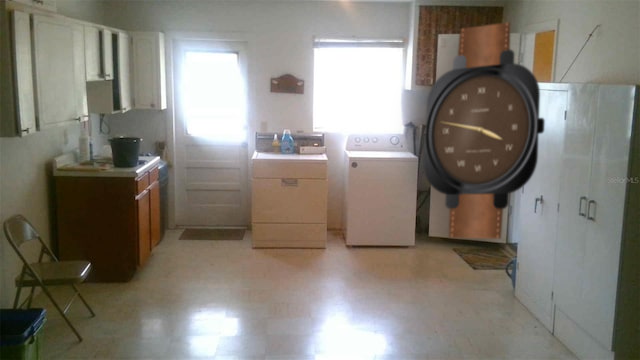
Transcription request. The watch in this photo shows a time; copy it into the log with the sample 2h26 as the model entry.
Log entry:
3h47
